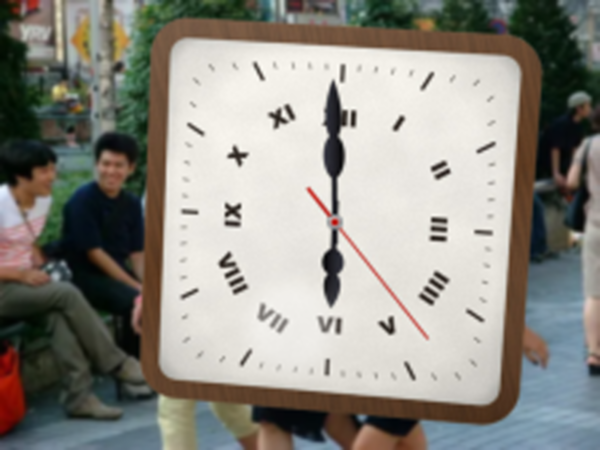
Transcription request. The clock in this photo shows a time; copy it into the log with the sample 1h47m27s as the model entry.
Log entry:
5h59m23s
